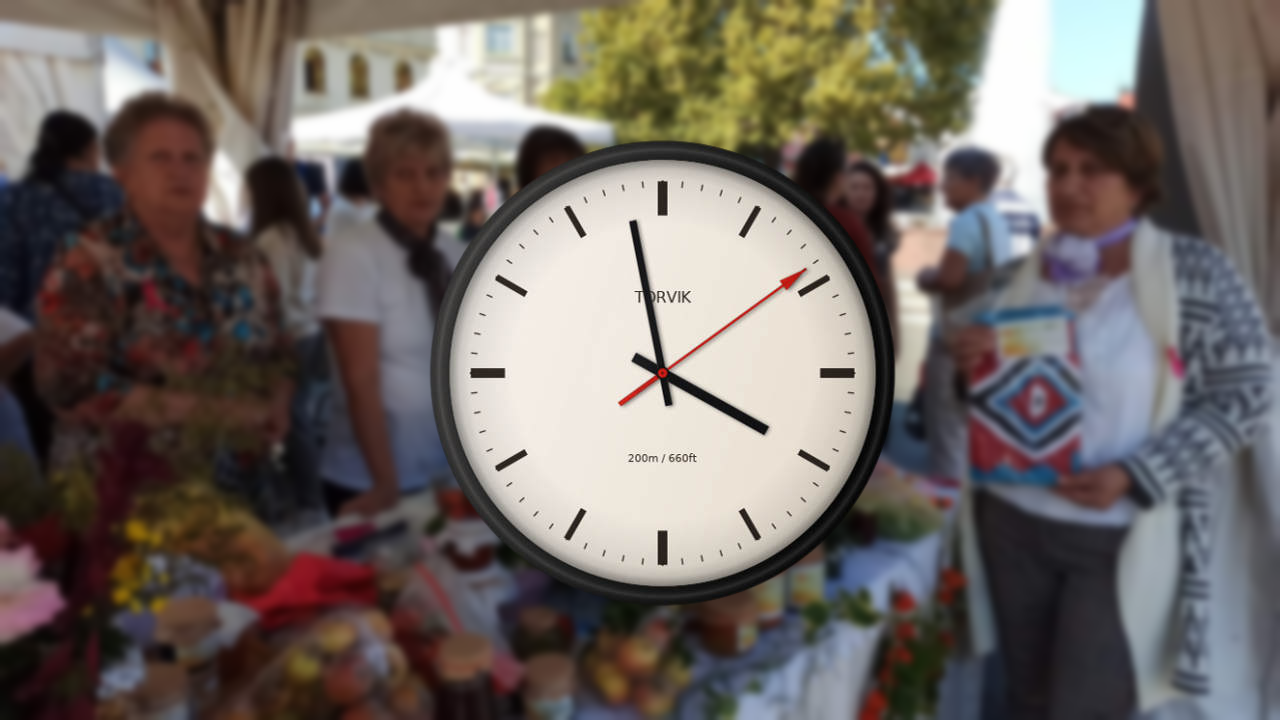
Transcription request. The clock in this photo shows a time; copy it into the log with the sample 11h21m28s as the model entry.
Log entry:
3h58m09s
